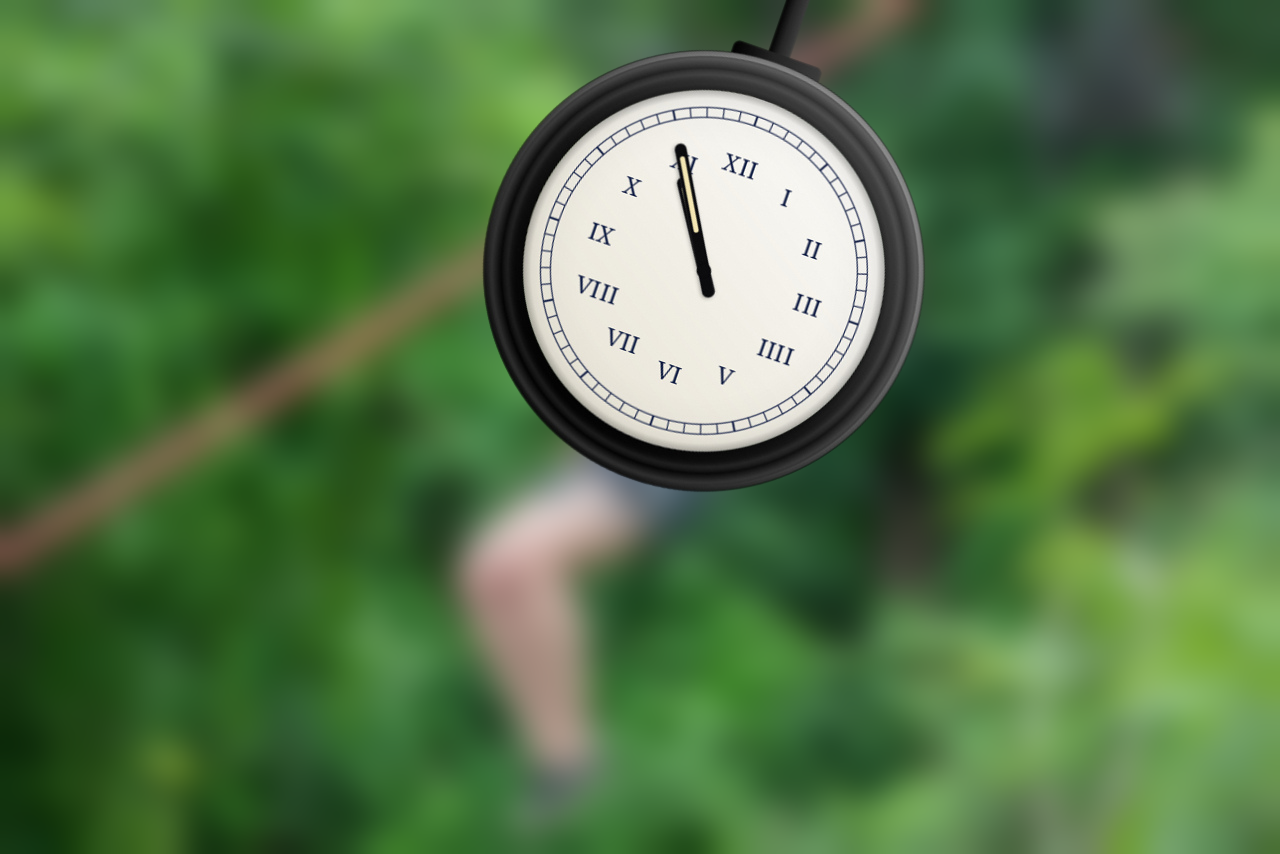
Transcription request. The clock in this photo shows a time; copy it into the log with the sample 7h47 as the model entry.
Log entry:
10h55
